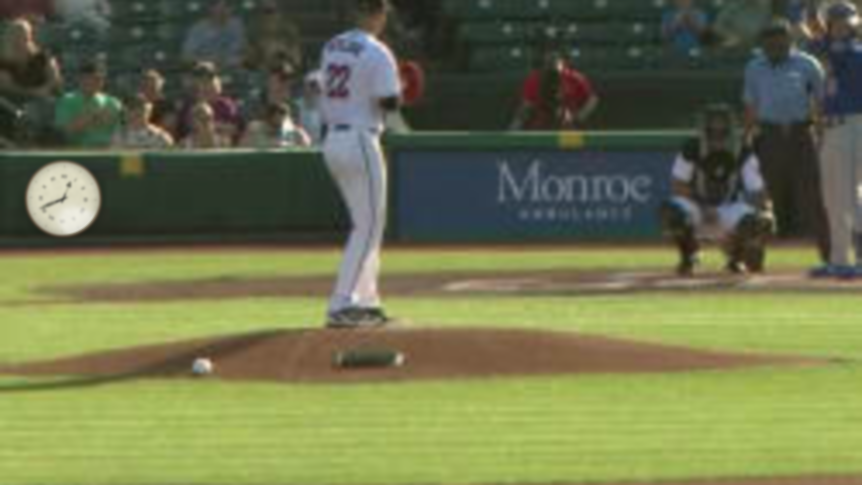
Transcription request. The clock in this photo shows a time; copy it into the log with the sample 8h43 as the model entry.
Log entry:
12h41
